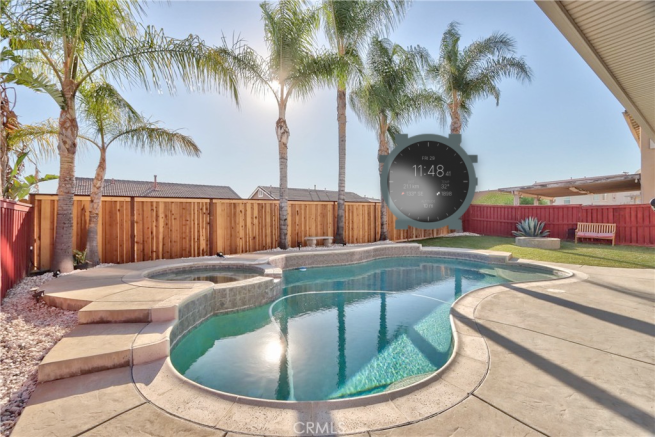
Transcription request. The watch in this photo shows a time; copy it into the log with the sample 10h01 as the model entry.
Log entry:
11h48
